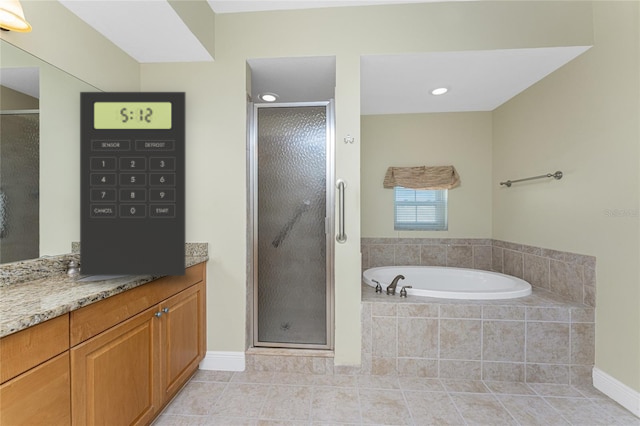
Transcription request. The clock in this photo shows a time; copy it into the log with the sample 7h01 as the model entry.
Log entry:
5h12
